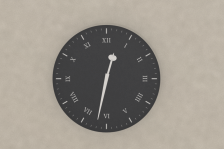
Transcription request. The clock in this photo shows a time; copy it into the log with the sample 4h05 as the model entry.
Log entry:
12h32
